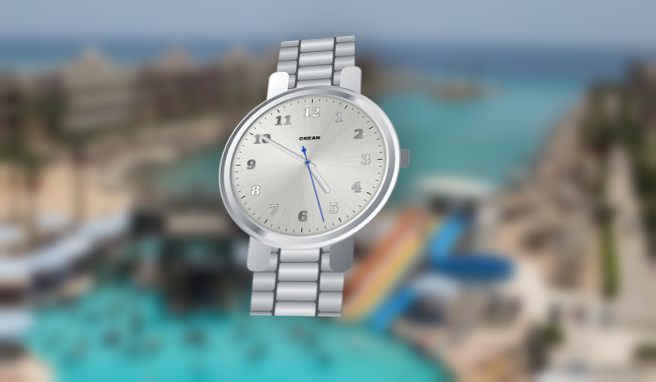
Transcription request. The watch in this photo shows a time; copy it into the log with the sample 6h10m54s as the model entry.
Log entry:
4h50m27s
